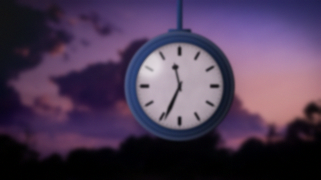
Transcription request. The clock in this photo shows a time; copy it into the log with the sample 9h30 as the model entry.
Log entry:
11h34
